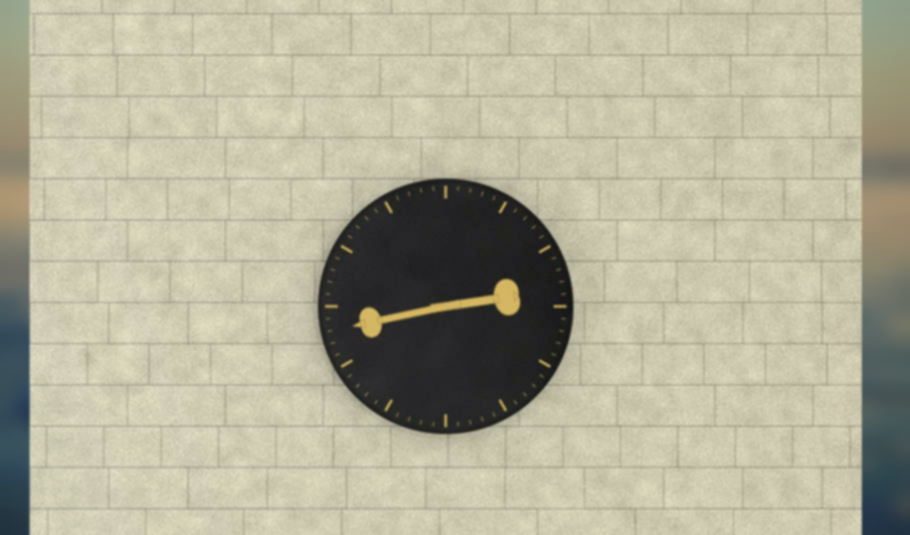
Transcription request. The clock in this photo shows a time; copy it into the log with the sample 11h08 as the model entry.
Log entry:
2h43
